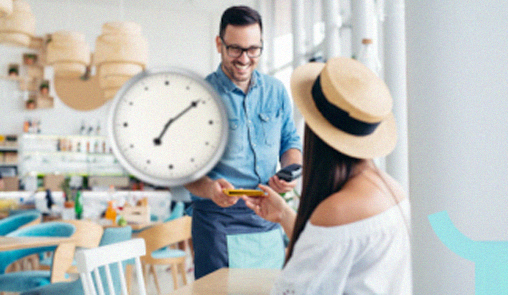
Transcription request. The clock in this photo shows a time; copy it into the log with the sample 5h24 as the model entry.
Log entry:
7h09
